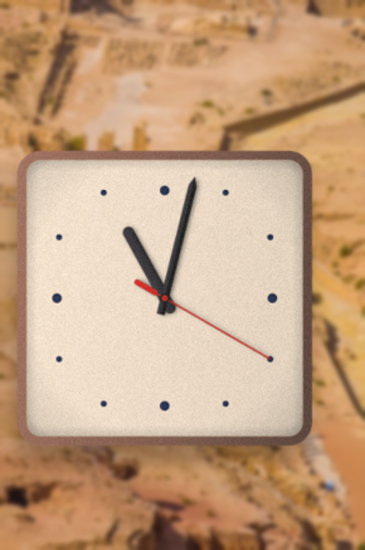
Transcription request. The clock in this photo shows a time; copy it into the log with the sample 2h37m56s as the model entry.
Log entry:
11h02m20s
